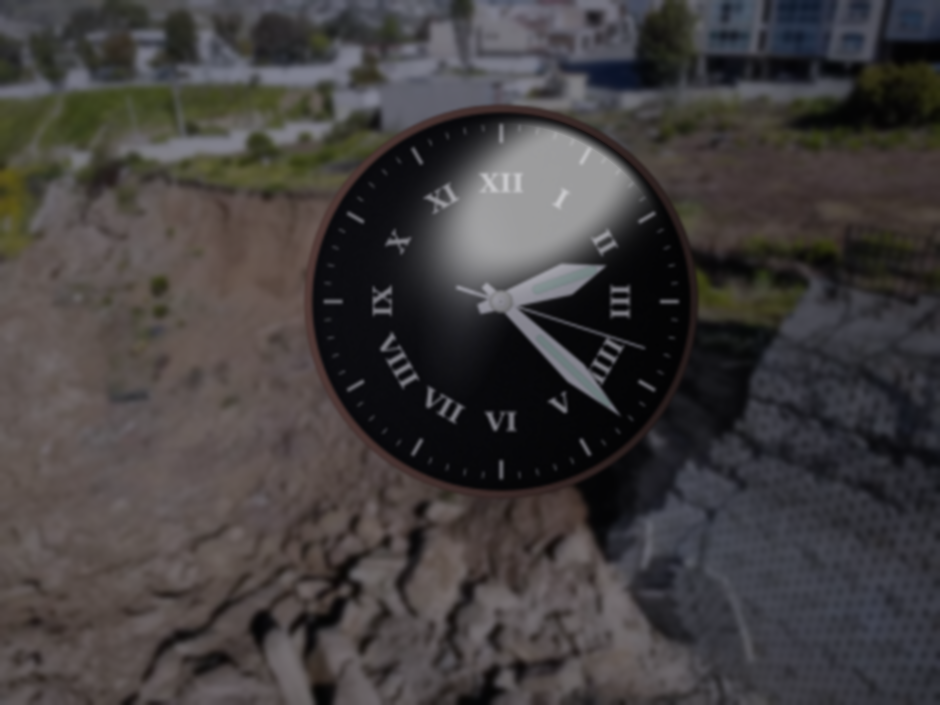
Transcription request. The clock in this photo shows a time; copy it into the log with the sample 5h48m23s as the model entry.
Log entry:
2h22m18s
